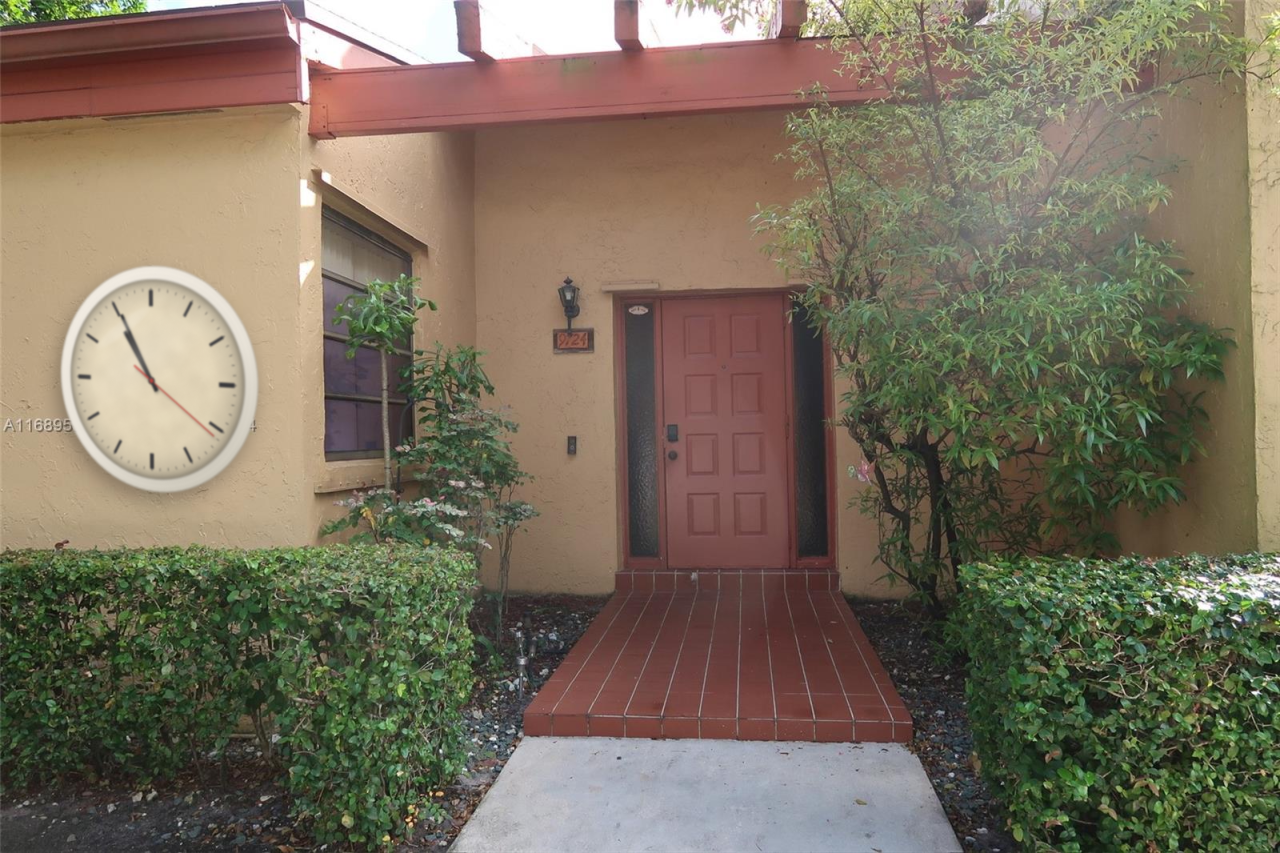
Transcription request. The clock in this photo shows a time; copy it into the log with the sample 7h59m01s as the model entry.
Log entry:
10h55m21s
